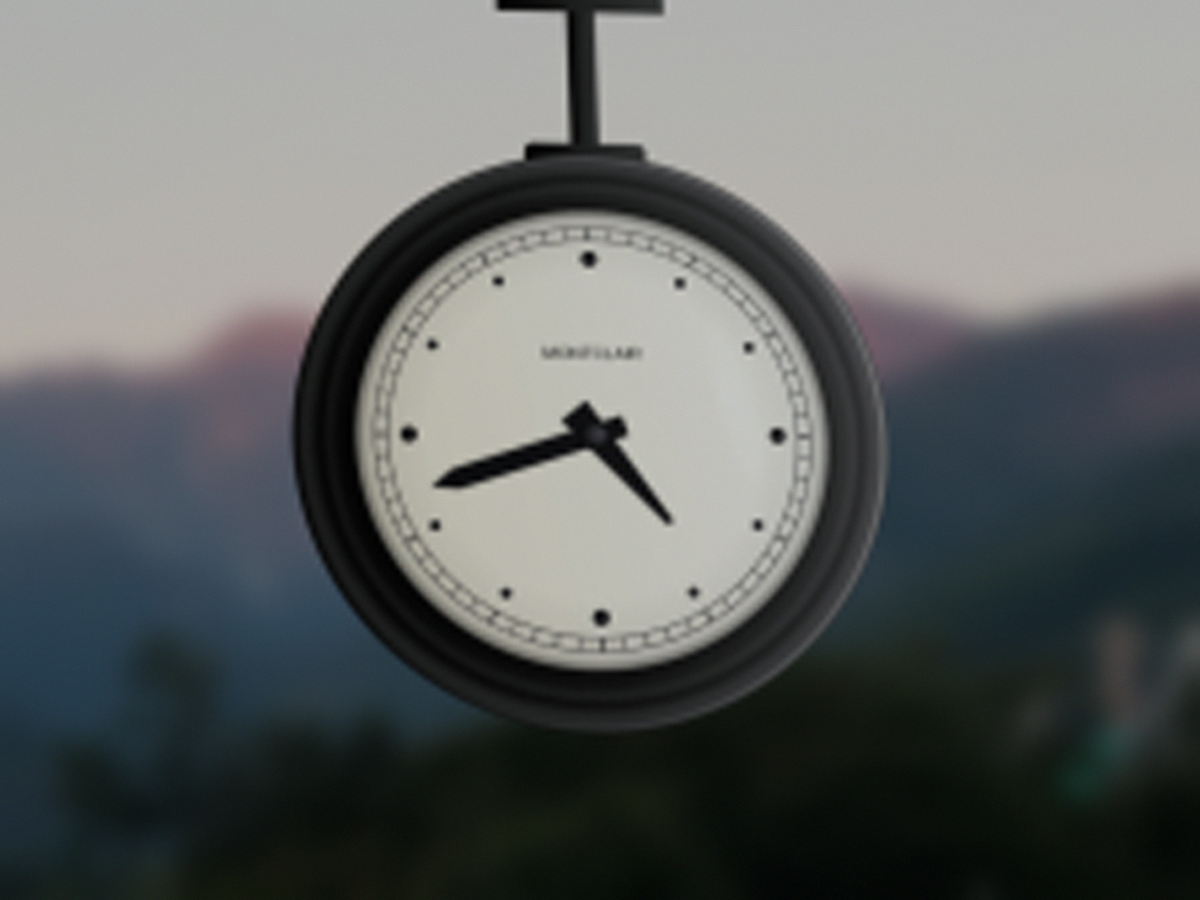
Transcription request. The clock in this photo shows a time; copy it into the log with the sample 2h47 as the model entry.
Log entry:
4h42
